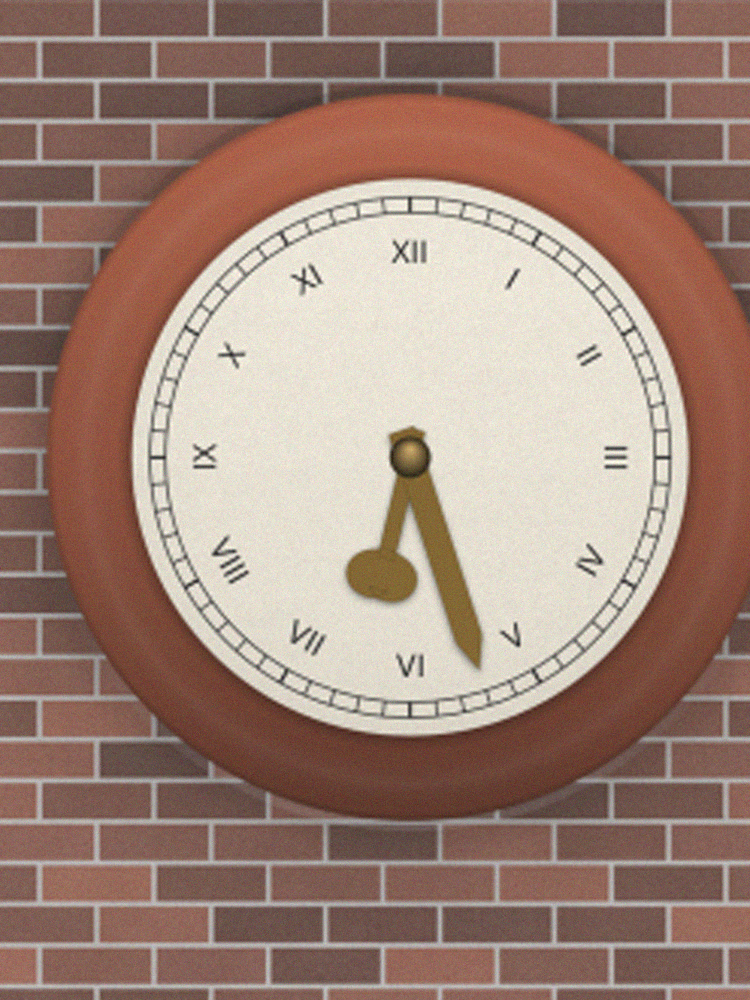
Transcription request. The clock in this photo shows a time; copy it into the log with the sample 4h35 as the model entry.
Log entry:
6h27
